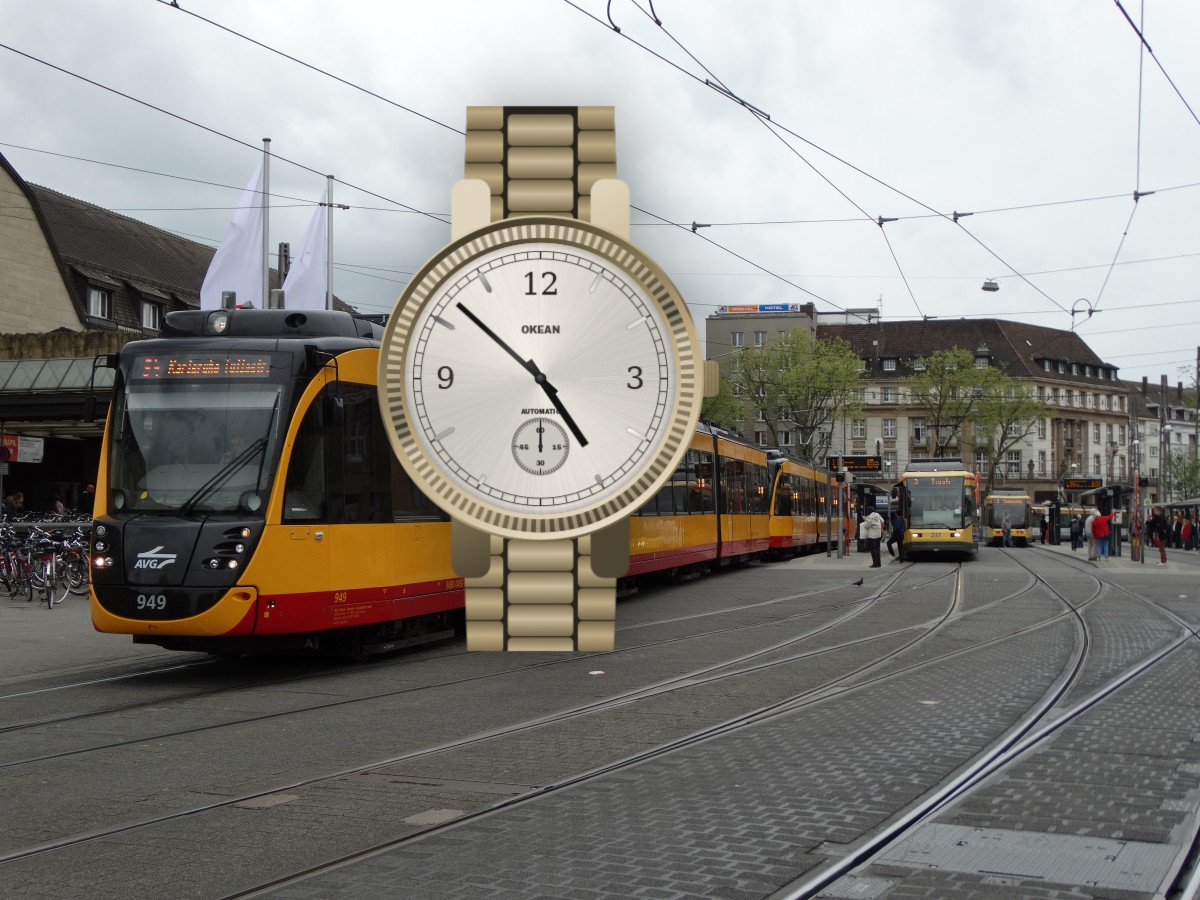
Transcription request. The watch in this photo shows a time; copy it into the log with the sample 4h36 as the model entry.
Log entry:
4h52
